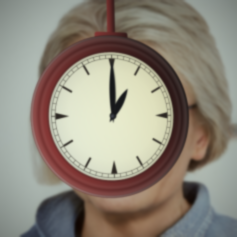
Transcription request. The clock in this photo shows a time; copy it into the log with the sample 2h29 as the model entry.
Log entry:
1h00
